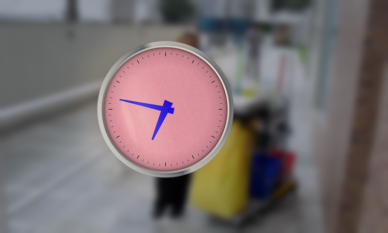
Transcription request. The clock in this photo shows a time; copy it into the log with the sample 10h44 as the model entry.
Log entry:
6h47
